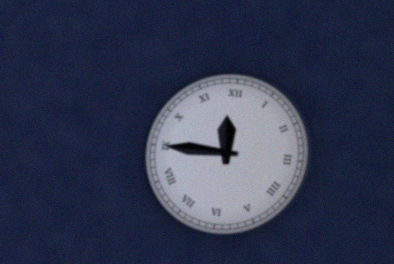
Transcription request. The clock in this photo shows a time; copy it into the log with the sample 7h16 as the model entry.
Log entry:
11h45
